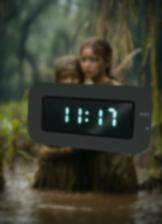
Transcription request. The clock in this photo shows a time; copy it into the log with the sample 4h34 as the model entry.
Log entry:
11h17
